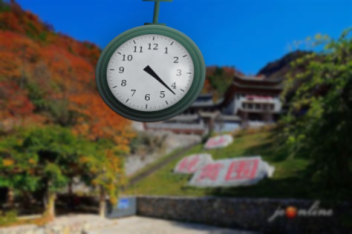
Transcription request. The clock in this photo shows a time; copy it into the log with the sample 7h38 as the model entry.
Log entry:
4h22
